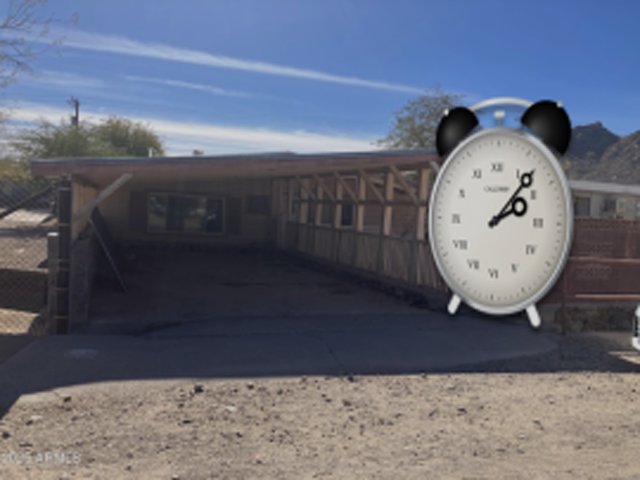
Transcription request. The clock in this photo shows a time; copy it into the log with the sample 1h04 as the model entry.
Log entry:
2h07
